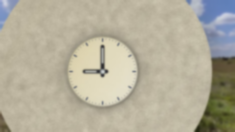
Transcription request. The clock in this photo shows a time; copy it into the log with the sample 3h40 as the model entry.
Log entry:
9h00
